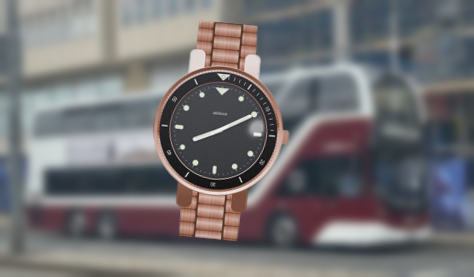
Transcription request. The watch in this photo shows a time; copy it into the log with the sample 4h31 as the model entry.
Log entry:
8h10
